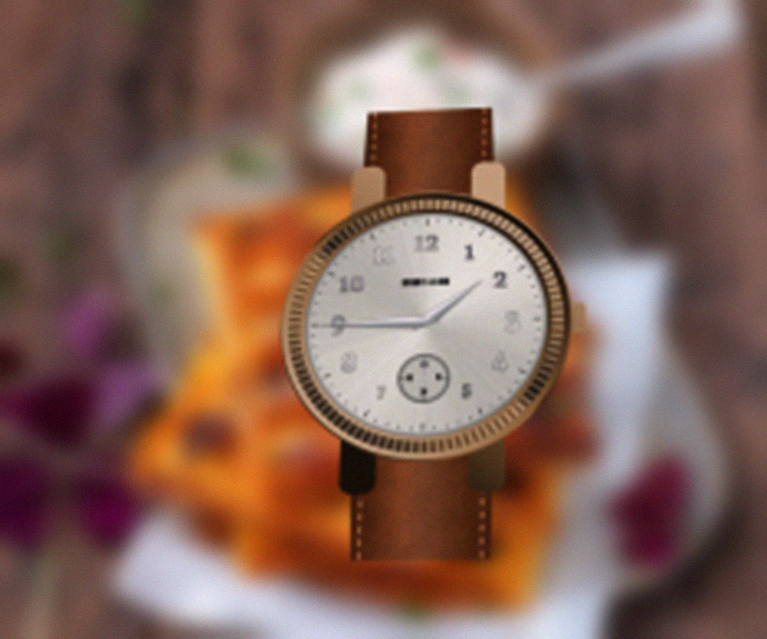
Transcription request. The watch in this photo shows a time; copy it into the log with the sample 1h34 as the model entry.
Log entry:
1h45
